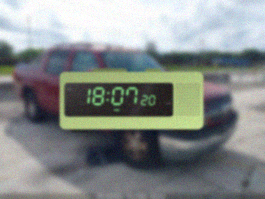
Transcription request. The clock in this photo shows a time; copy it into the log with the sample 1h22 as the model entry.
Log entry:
18h07
